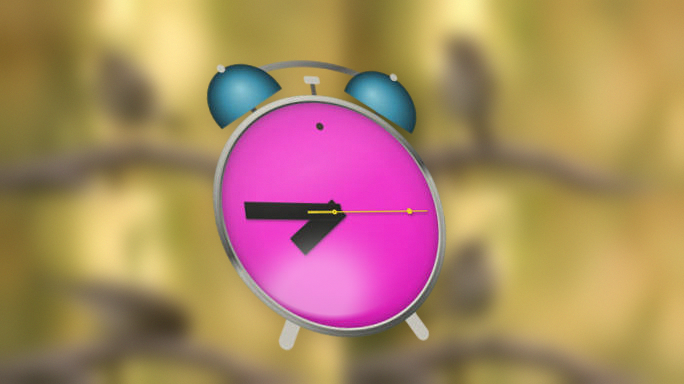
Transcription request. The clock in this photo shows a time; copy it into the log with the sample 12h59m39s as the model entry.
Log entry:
7h45m15s
